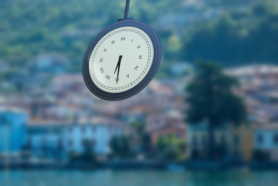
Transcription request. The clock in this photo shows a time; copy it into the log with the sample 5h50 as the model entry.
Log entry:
6h30
